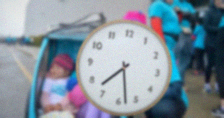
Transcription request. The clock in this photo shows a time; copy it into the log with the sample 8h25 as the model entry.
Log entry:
7h28
